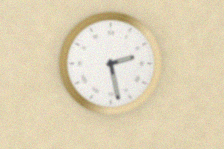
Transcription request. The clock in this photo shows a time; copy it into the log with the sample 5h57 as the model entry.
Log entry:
2h28
